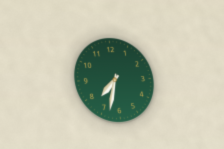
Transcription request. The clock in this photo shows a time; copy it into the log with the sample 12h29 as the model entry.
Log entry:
7h33
